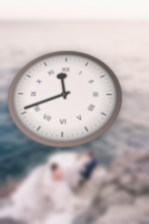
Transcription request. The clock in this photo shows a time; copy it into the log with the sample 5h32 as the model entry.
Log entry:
11h41
